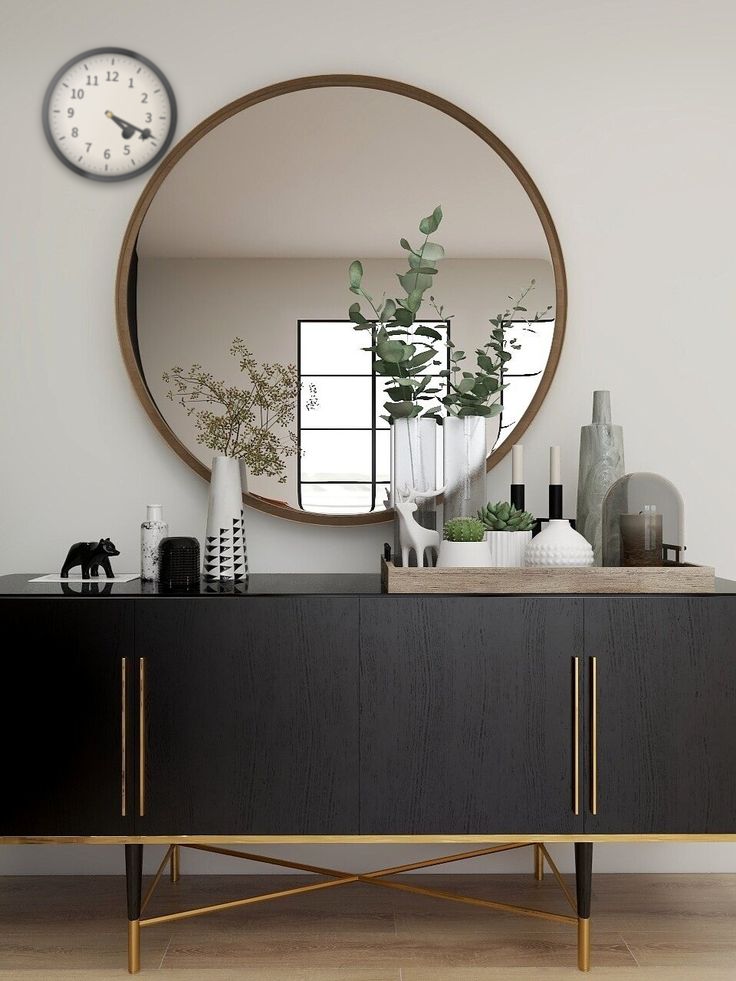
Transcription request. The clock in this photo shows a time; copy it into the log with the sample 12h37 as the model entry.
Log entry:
4h19
